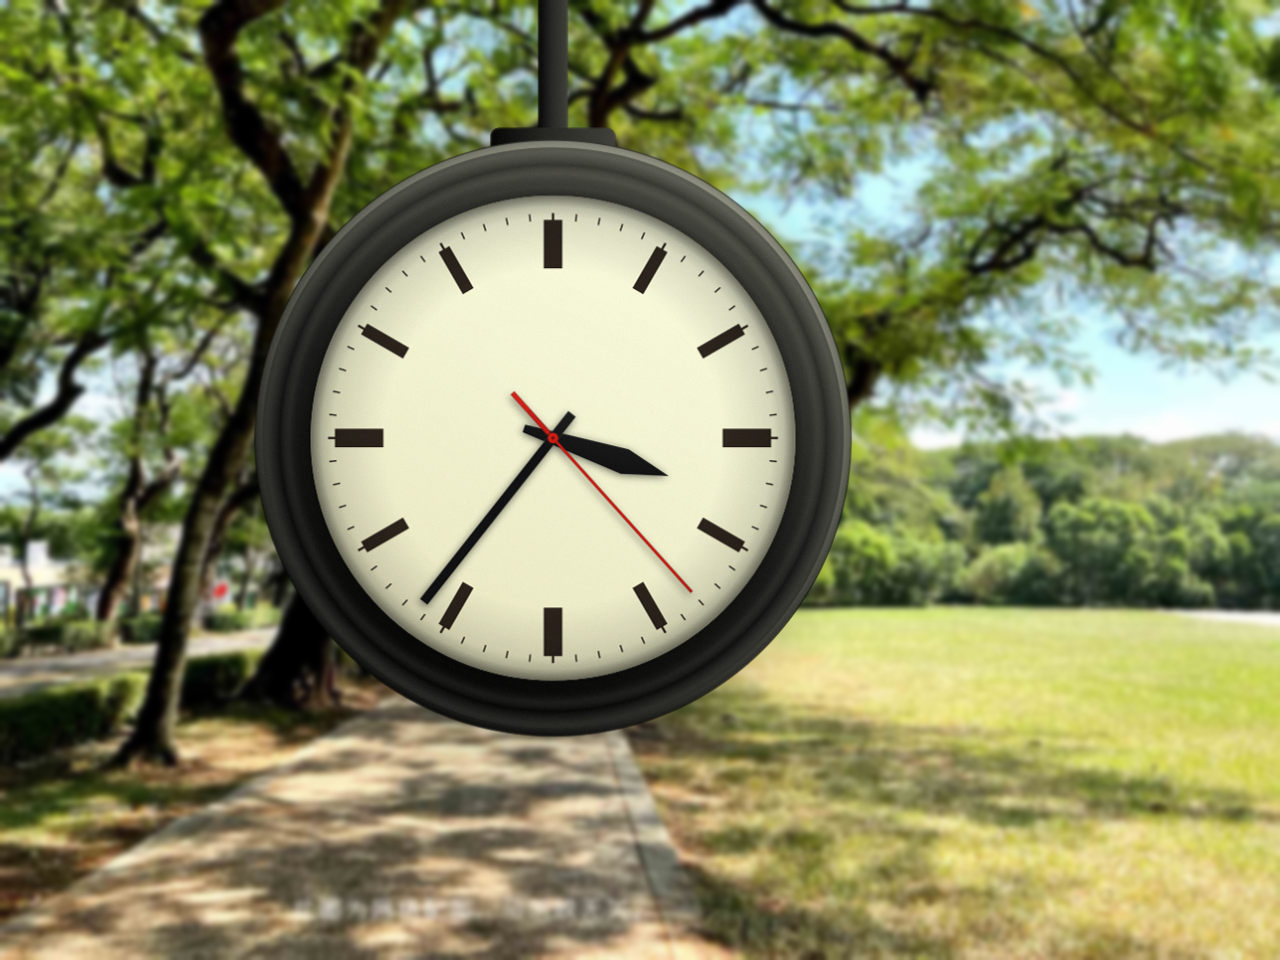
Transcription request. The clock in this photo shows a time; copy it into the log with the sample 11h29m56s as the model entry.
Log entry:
3h36m23s
